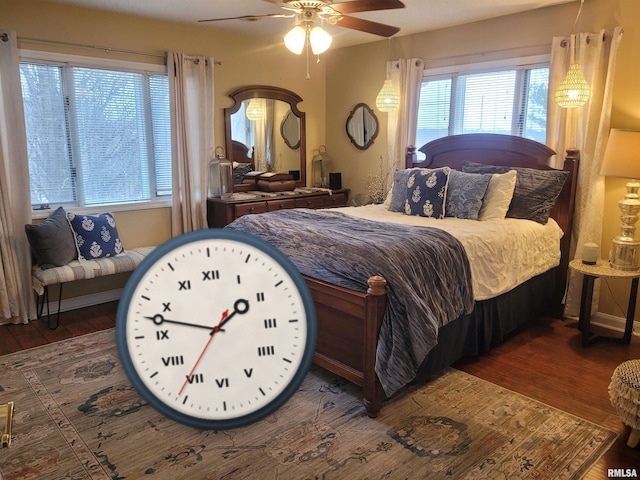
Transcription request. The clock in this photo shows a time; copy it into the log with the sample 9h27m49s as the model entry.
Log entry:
1h47m36s
